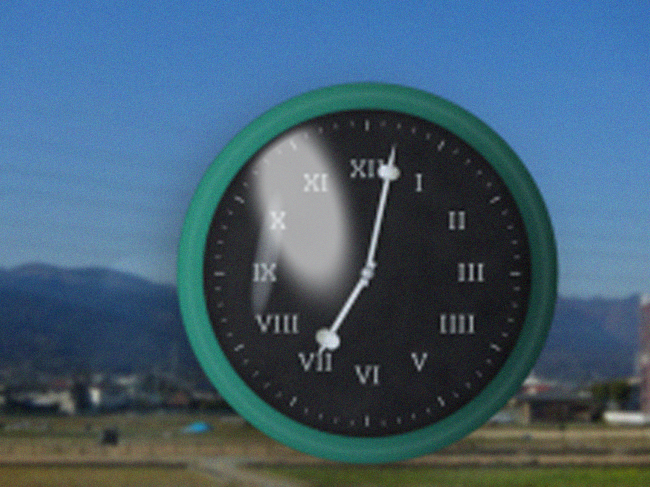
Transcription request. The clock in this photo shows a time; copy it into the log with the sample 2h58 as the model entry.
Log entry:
7h02
